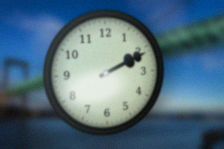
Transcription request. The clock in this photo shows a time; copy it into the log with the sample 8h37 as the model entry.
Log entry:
2h11
